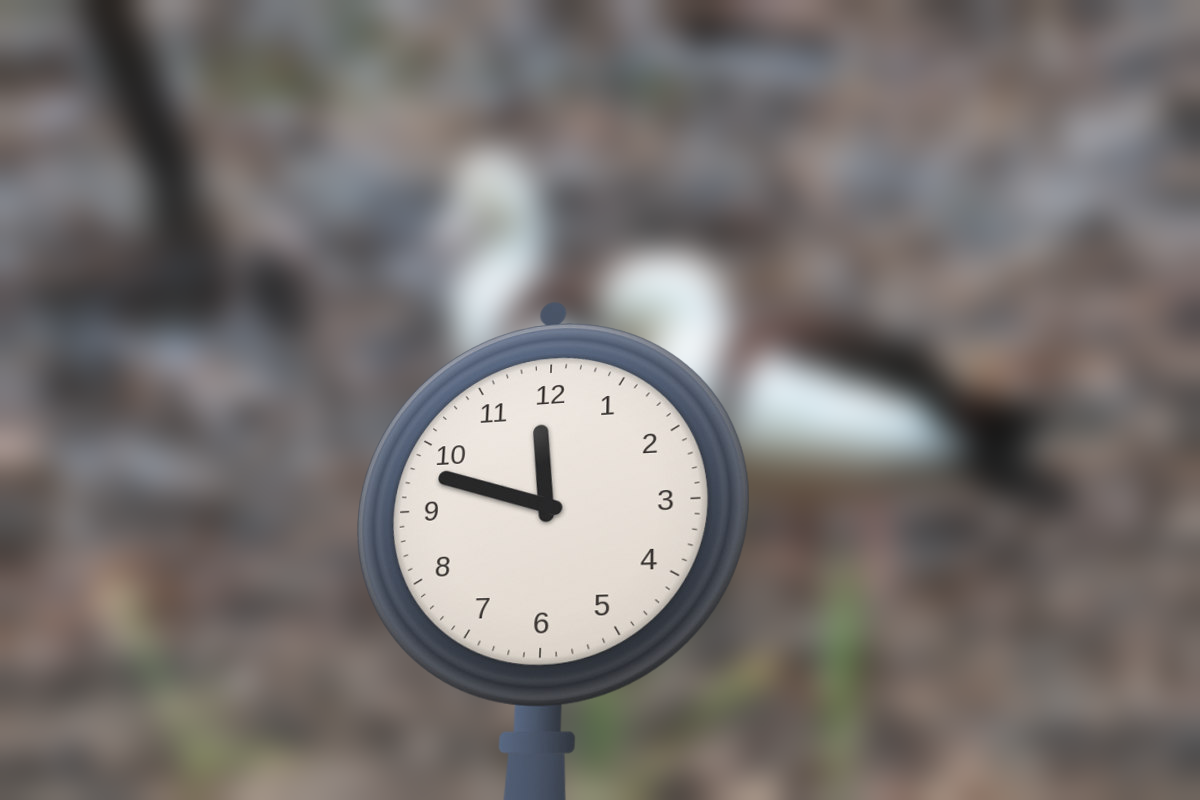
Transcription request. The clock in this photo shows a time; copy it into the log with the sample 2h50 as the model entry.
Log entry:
11h48
